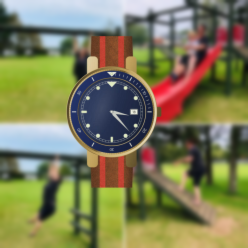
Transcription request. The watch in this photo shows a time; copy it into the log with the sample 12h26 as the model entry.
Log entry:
3h23
